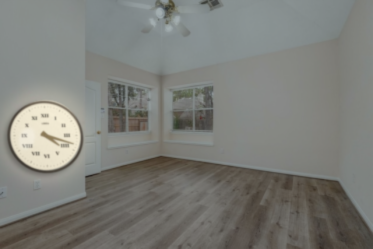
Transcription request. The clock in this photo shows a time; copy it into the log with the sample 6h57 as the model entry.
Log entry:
4h18
